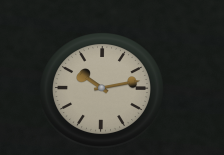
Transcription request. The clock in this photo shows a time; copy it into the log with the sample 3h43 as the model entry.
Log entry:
10h13
